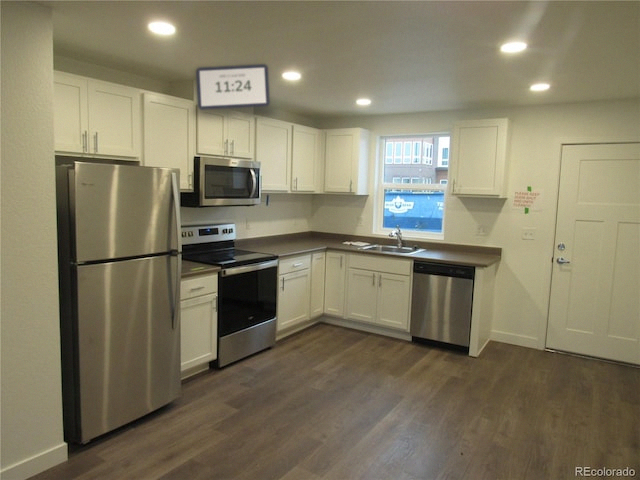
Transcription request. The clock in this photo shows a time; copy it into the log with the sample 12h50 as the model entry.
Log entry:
11h24
